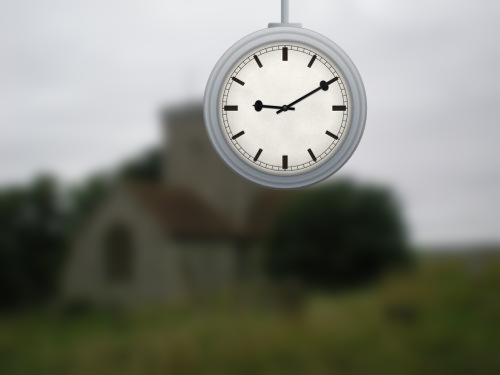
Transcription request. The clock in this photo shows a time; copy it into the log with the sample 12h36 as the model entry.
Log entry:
9h10
